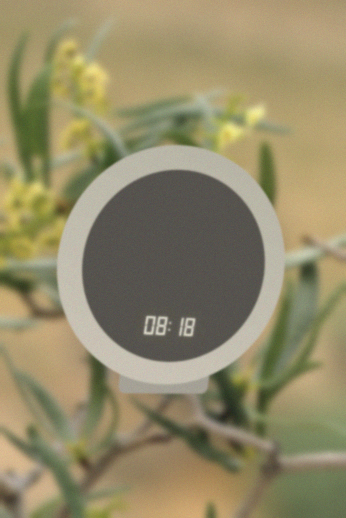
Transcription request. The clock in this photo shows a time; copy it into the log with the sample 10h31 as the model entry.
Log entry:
8h18
